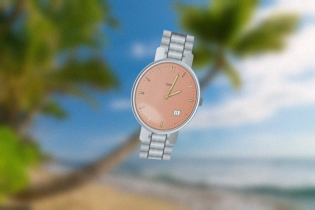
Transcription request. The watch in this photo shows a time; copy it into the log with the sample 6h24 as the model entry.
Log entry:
2h03
